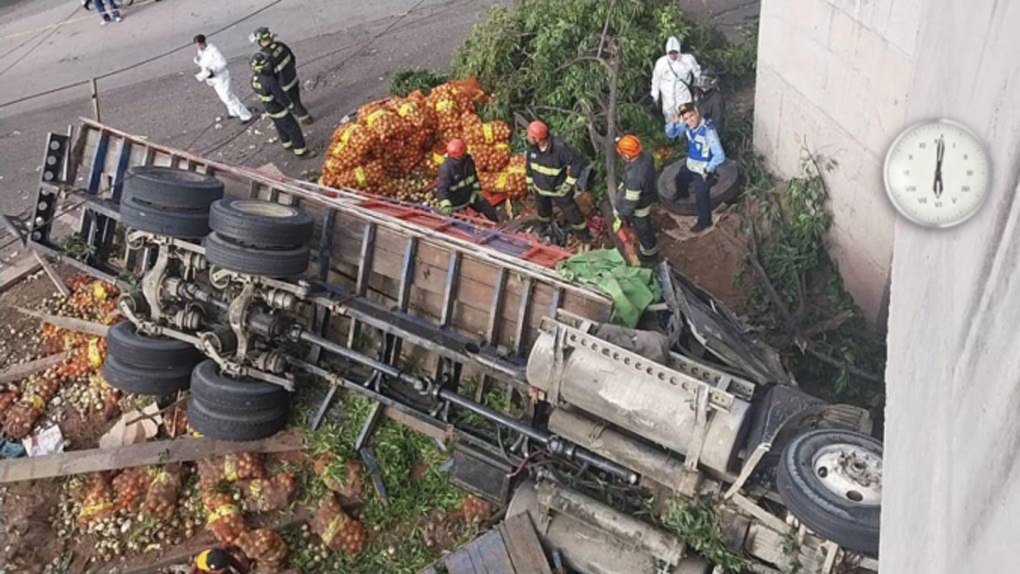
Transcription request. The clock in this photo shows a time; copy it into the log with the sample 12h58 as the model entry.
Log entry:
6h01
